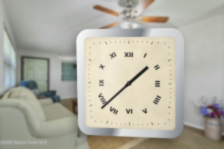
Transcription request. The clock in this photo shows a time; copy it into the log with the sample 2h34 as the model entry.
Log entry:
1h38
